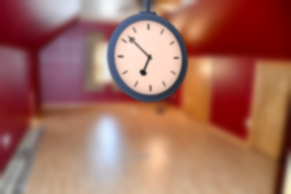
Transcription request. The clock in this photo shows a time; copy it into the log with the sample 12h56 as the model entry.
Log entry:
6h52
